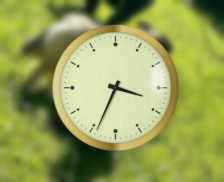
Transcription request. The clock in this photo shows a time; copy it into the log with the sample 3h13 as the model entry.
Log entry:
3h34
